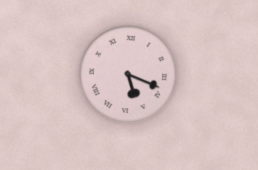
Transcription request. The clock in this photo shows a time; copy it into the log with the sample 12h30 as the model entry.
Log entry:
5h18
